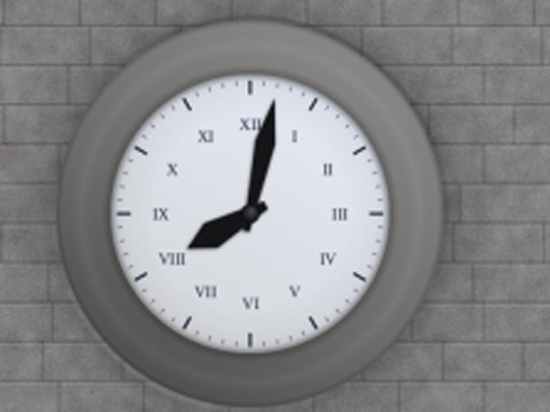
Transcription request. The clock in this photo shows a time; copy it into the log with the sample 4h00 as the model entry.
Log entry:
8h02
